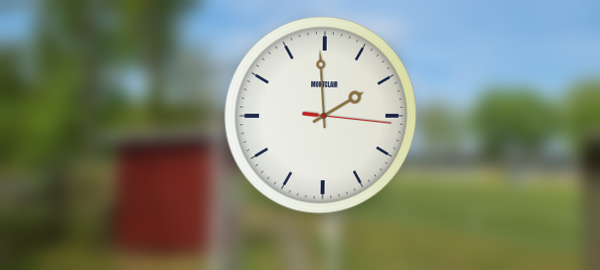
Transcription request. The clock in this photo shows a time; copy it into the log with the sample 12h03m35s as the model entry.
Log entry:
1h59m16s
